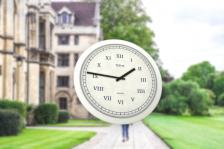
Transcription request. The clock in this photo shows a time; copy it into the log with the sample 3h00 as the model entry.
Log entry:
1h46
